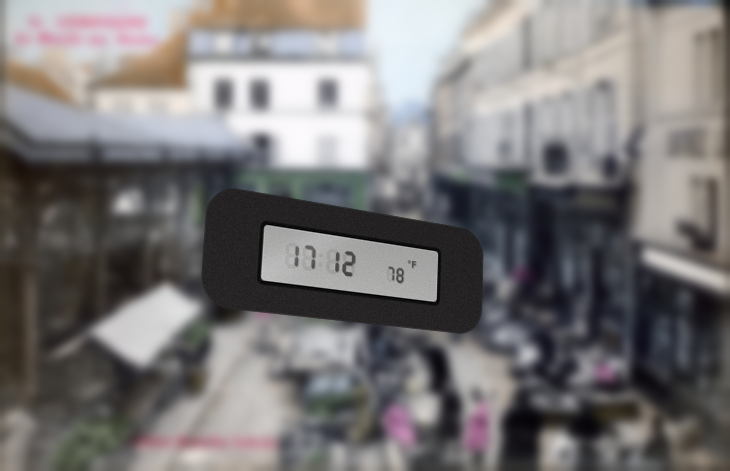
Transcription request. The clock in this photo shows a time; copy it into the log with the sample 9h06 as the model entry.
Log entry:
17h12
